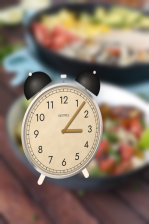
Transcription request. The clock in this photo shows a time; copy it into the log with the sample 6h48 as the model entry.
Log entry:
3h07
